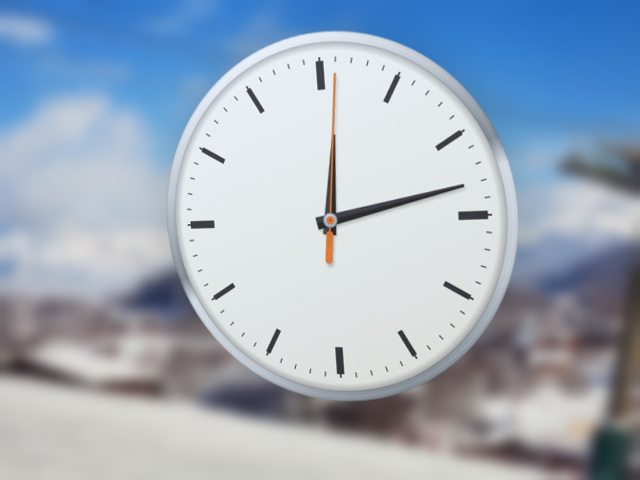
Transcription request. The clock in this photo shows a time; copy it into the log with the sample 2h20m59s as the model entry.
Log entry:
12h13m01s
